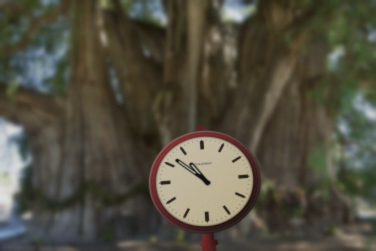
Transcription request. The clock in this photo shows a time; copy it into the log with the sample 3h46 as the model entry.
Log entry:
10h52
